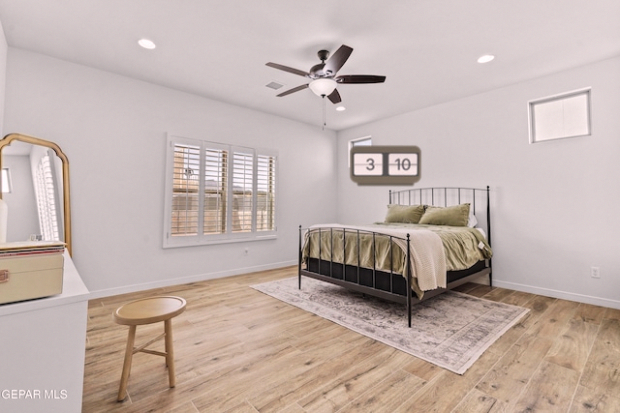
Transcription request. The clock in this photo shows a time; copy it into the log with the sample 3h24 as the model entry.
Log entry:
3h10
